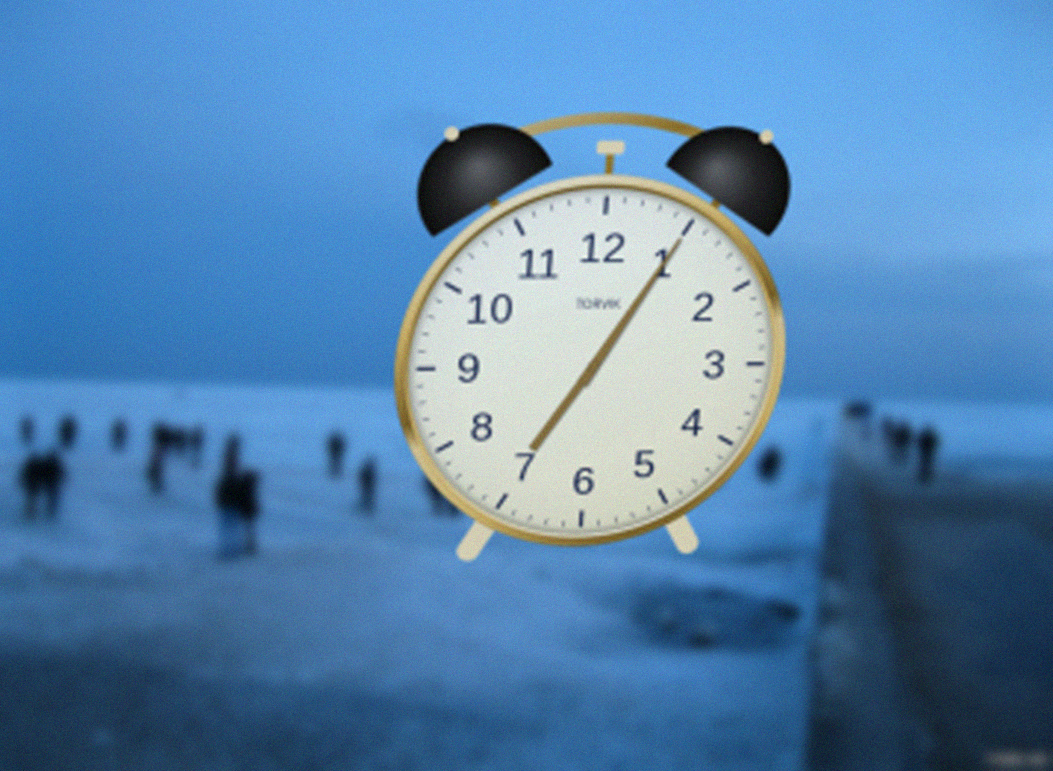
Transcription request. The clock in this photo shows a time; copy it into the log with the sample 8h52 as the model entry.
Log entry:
7h05
